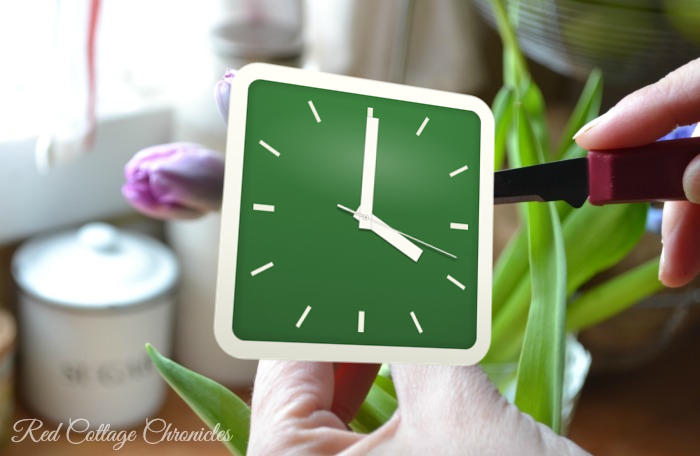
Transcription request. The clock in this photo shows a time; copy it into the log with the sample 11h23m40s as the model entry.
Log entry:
4h00m18s
